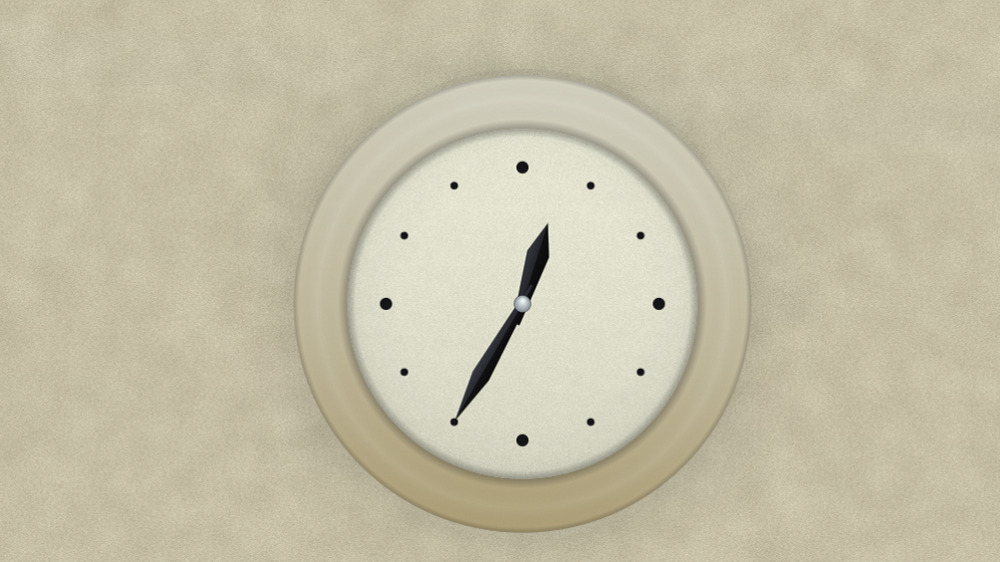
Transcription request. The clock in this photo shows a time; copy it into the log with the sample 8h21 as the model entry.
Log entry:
12h35
